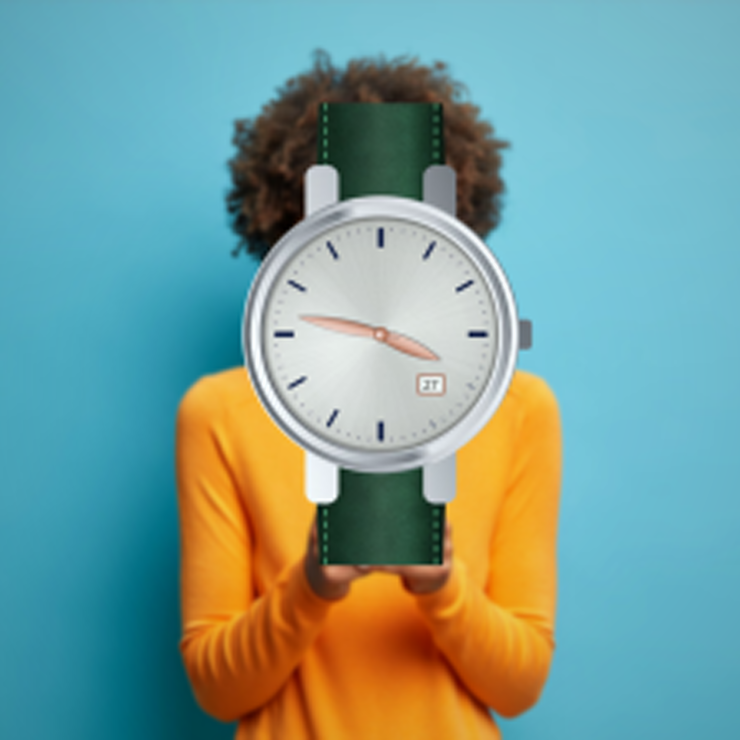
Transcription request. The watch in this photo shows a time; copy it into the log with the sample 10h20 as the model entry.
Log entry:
3h47
